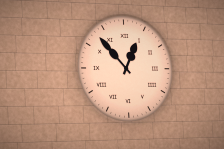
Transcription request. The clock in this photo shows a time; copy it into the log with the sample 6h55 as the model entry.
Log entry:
12h53
